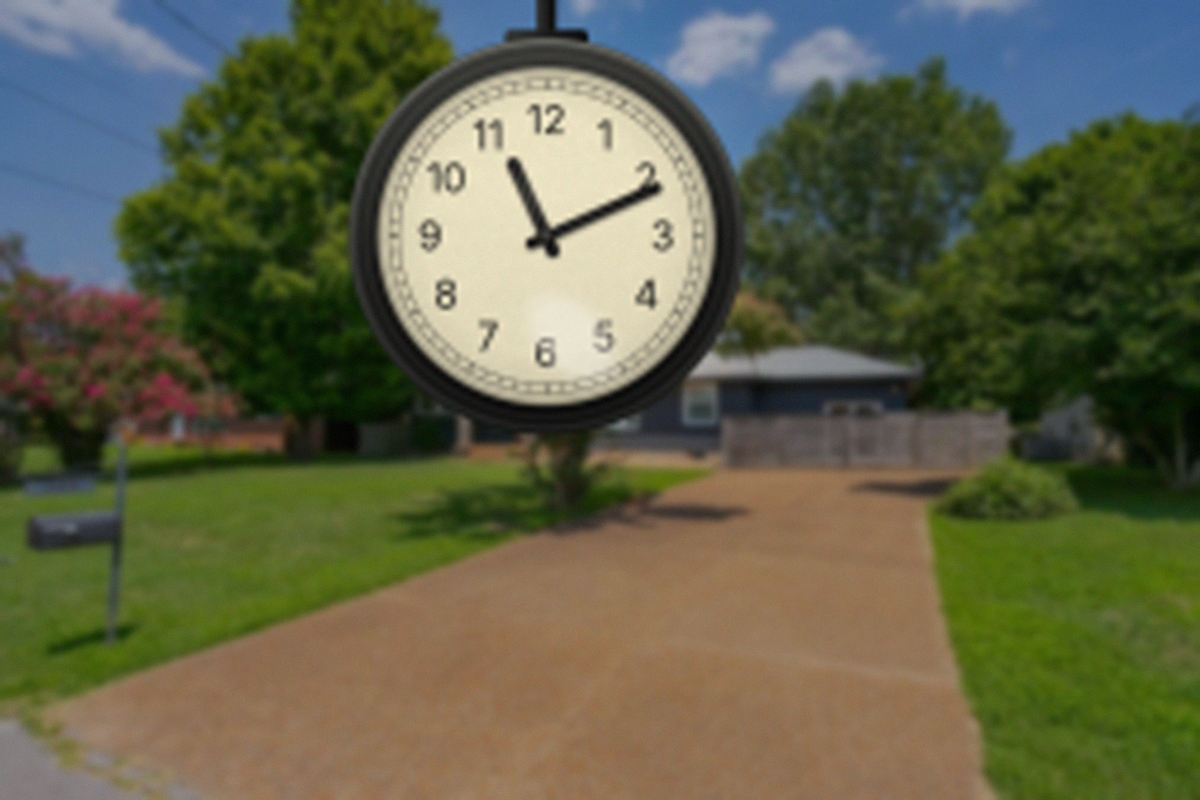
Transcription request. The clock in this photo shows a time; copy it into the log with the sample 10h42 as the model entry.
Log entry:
11h11
